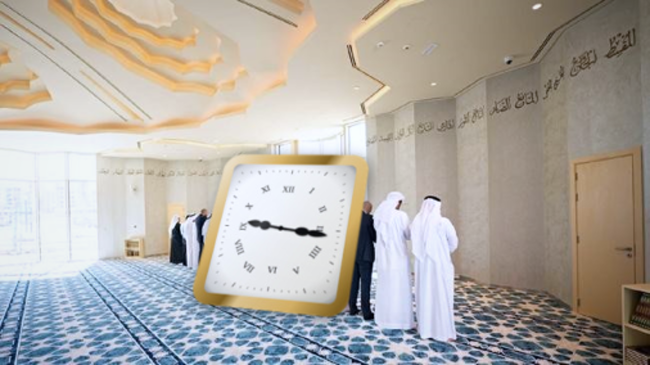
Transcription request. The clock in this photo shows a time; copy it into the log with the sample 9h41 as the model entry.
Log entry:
9h16
